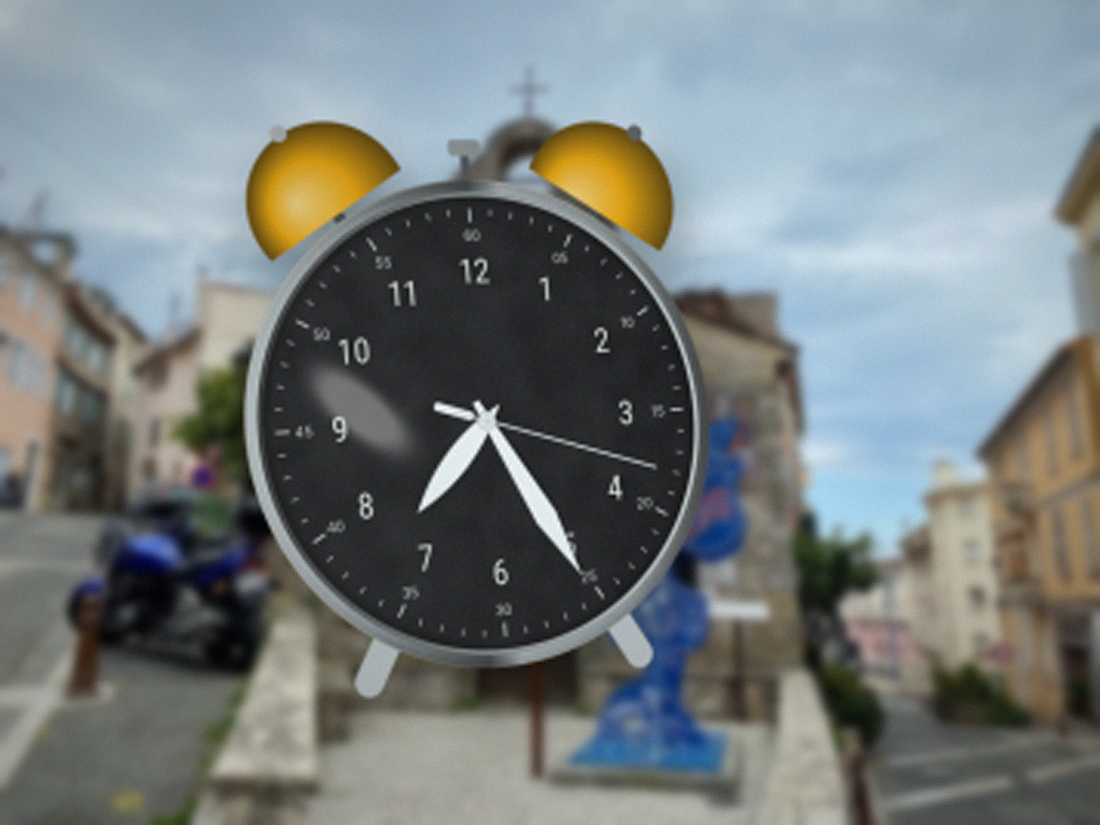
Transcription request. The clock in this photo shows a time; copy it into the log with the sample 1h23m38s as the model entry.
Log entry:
7h25m18s
